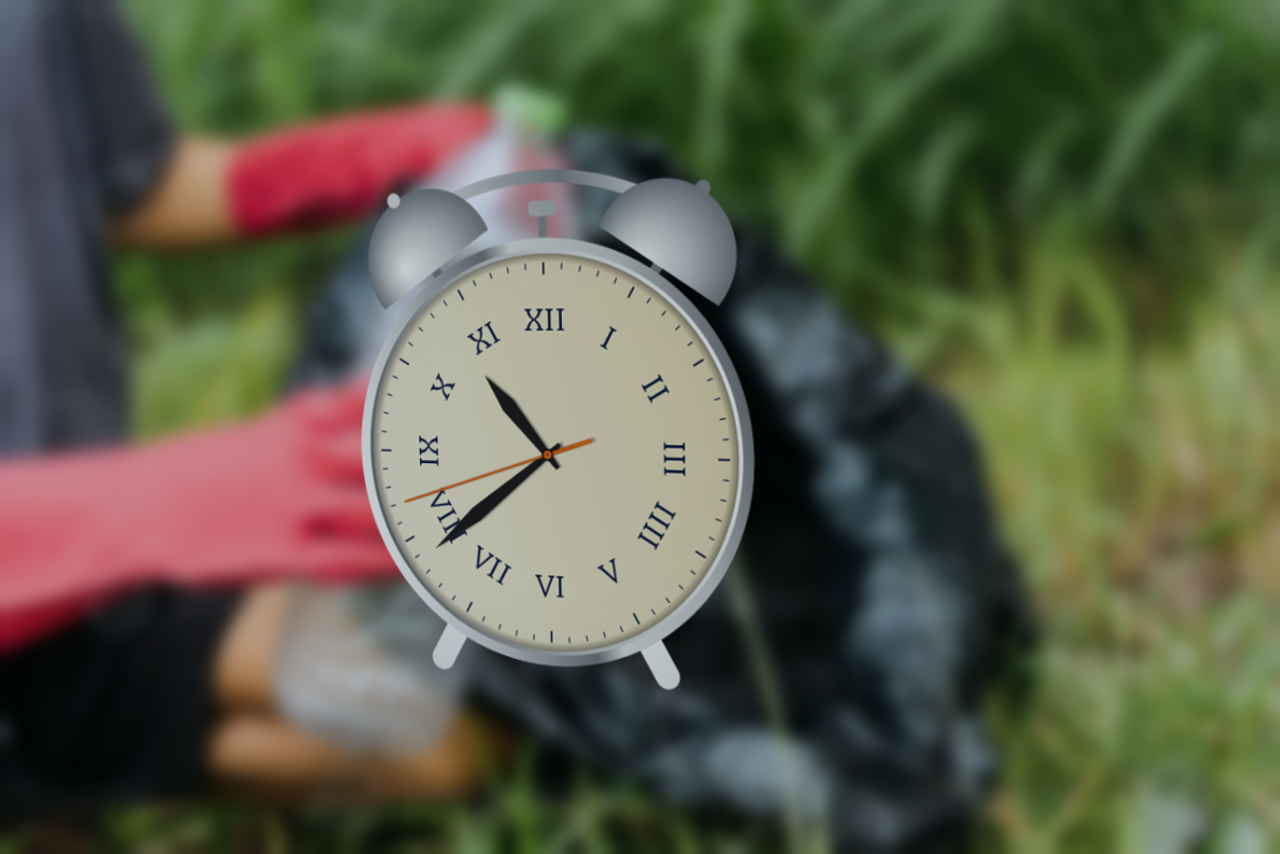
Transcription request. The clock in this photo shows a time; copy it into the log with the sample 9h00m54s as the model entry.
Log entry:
10h38m42s
